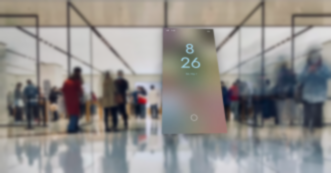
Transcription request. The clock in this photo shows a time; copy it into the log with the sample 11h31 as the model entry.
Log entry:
8h26
